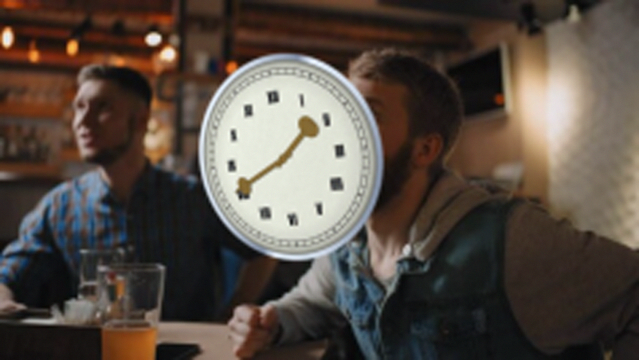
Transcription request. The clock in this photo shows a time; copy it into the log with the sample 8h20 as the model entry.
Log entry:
1h41
